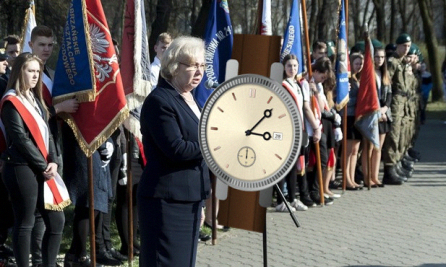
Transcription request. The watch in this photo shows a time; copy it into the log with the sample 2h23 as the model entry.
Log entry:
3h07
